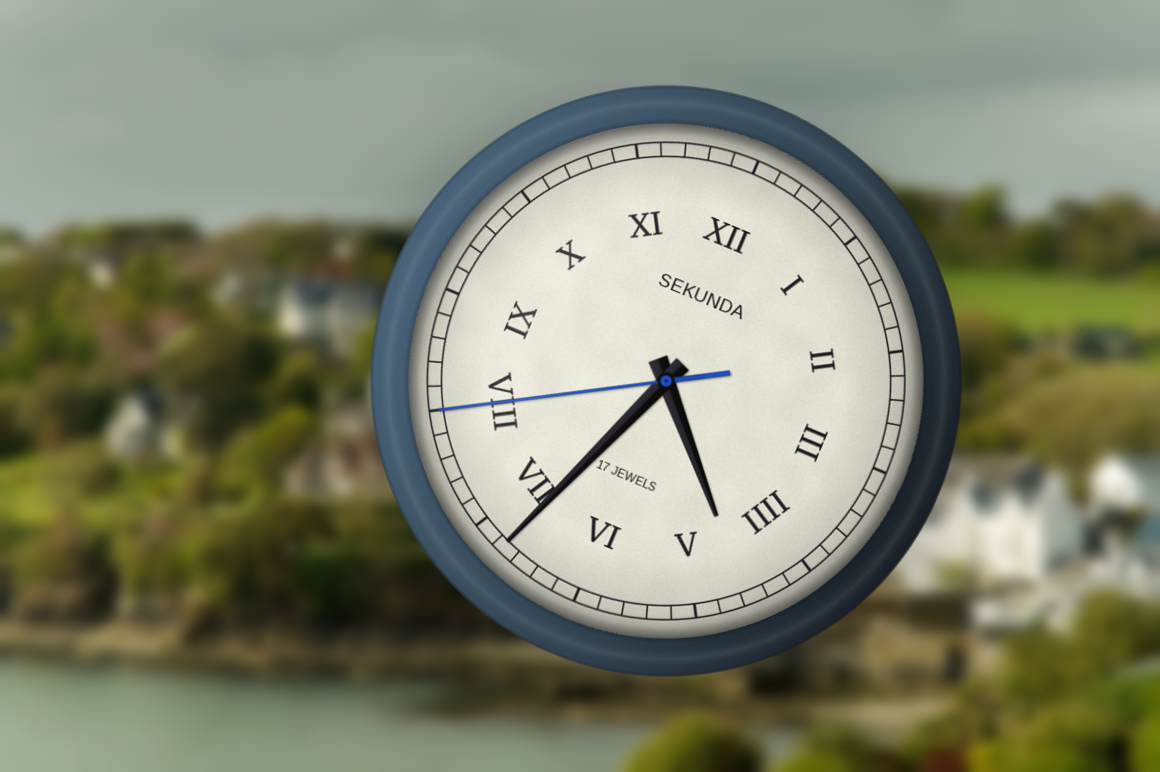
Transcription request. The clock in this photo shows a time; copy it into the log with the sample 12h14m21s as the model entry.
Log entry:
4h33m40s
